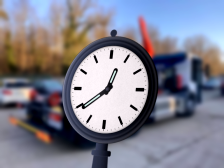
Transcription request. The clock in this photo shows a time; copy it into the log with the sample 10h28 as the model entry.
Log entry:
12h39
